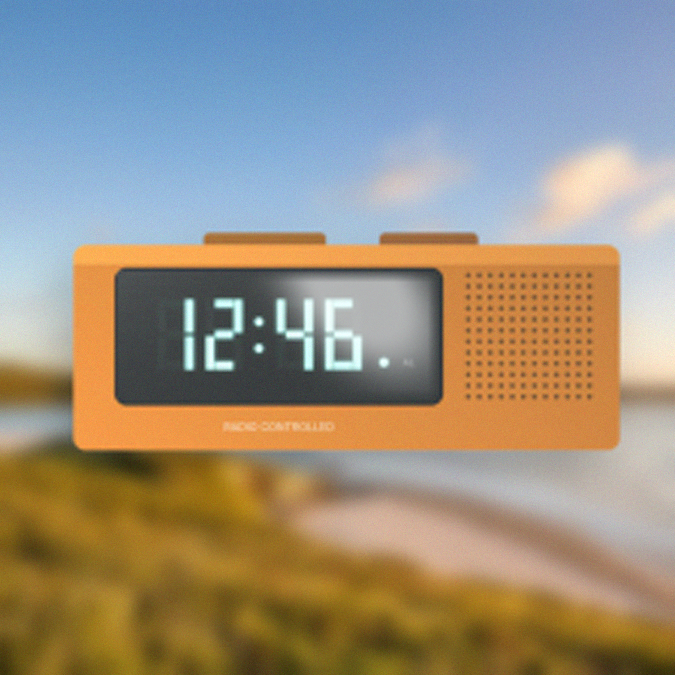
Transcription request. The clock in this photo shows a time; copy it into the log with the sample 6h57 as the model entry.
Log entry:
12h46
